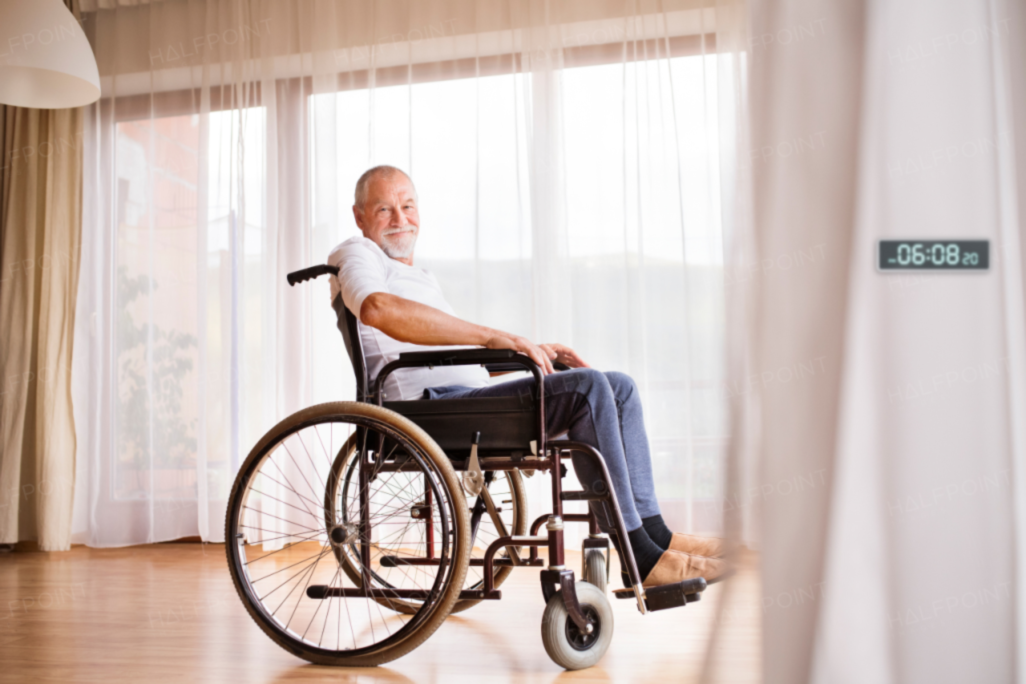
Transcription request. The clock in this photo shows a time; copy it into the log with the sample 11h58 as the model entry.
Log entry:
6h08
